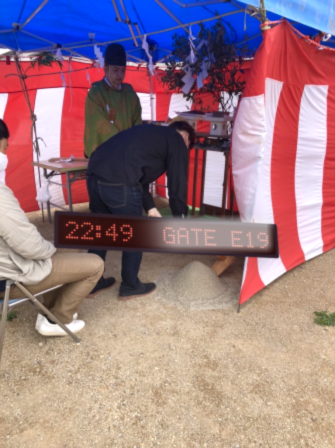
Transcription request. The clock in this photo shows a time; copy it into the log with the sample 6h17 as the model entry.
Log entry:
22h49
